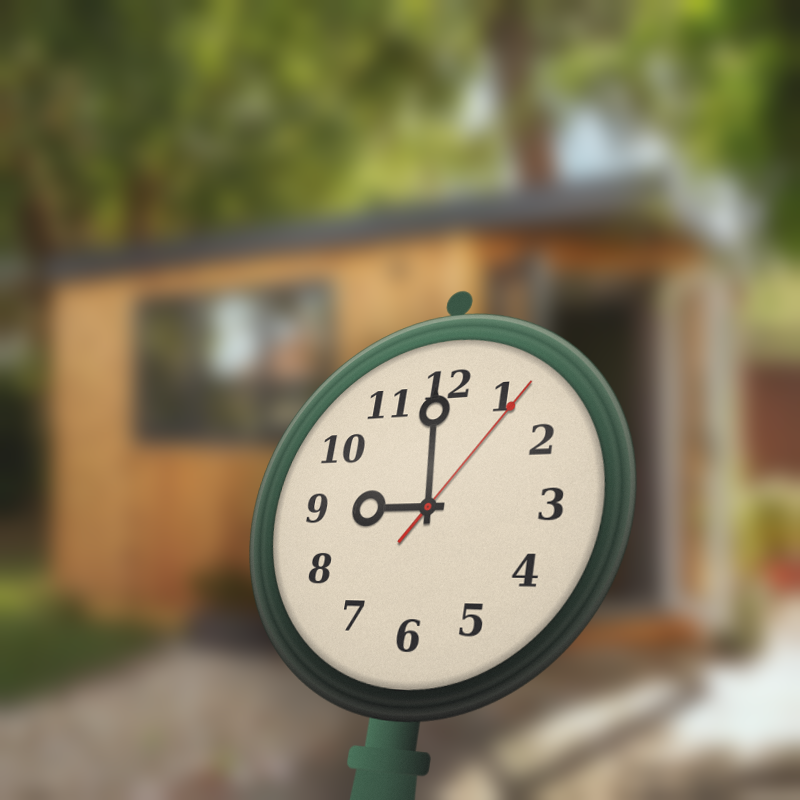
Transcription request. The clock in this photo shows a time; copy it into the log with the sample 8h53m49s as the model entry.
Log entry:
8h59m06s
